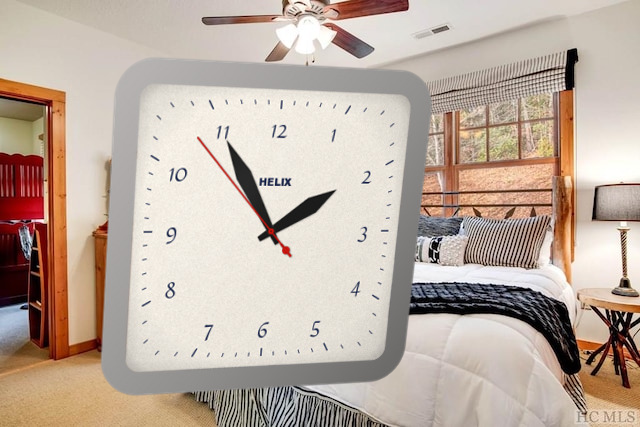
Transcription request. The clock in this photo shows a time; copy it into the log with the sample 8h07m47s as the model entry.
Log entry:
1h54m53s
